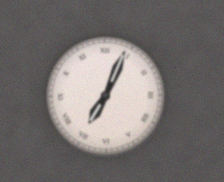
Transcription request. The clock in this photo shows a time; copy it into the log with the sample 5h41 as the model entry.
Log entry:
7h04
